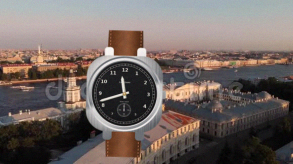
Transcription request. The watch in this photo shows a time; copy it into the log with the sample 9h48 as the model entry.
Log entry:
11h42
